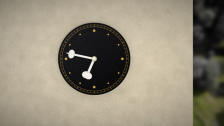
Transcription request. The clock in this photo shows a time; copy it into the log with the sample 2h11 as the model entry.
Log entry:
6h47
